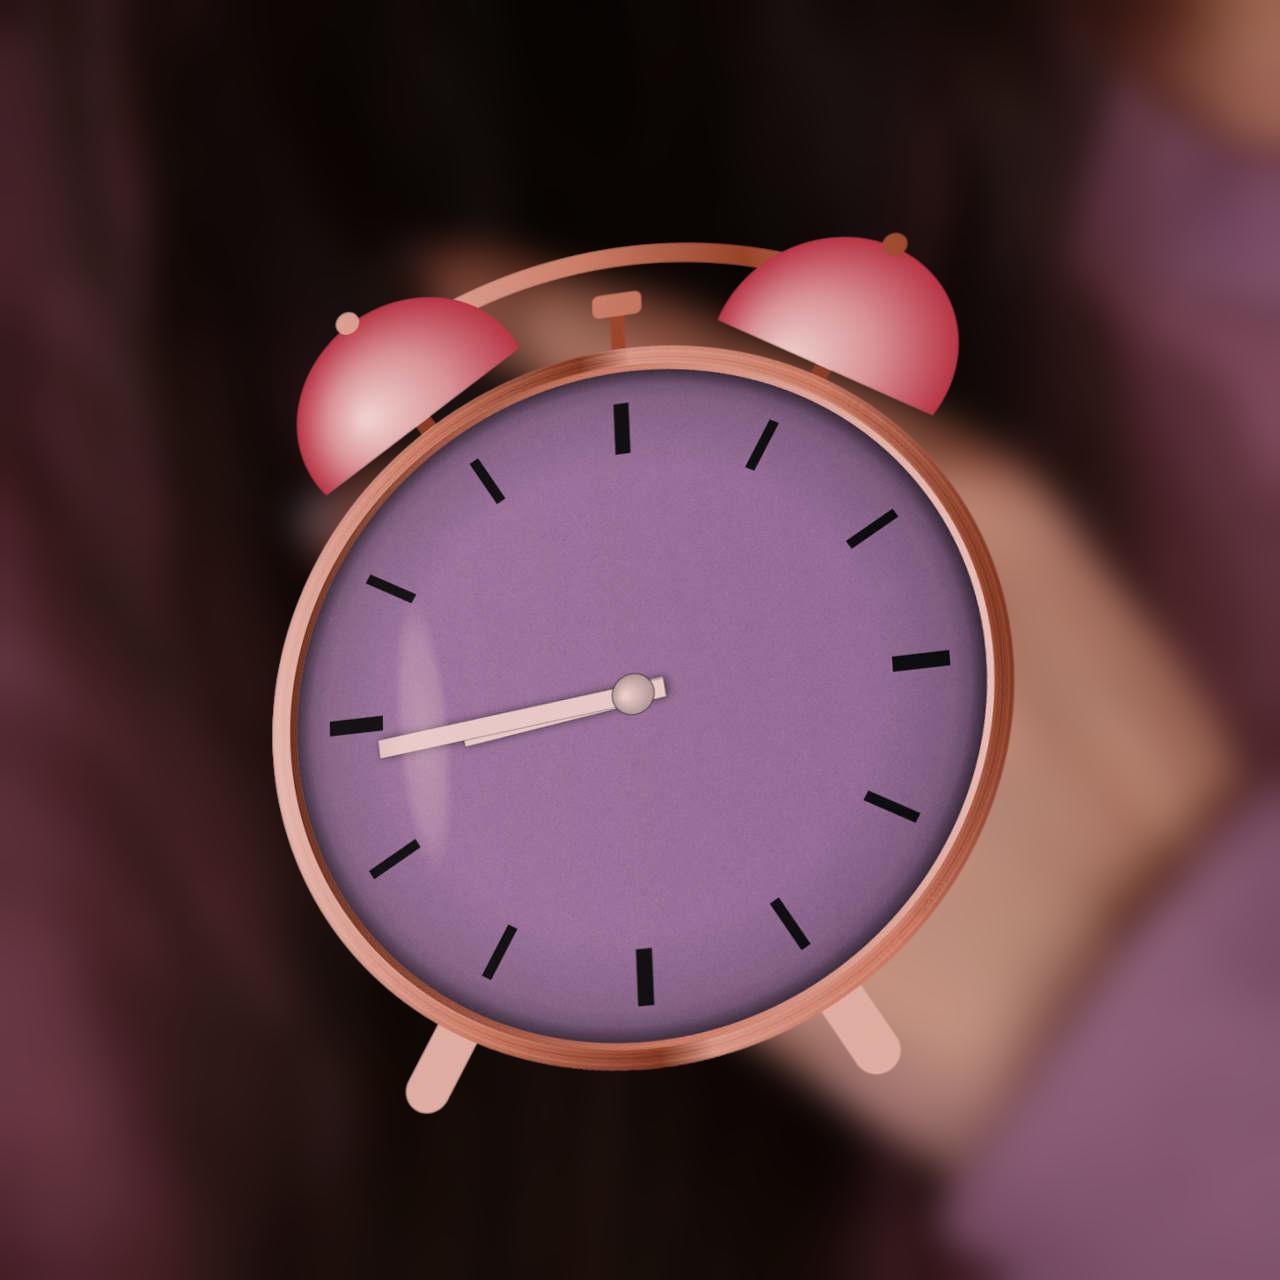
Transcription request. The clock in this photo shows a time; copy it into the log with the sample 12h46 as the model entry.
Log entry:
8h44
